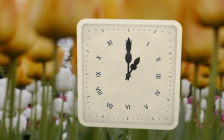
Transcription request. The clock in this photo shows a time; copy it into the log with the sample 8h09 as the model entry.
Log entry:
1h00
